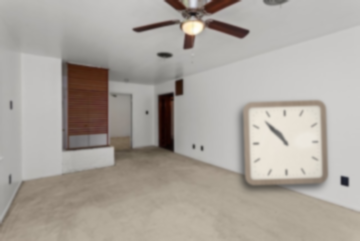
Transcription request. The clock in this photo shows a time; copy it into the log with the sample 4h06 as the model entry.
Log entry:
10h53
